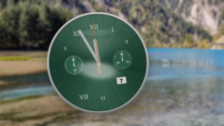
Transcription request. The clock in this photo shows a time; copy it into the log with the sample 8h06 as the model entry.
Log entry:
11h56
